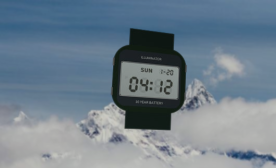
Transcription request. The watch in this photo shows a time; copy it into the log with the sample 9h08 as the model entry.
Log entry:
4h12
